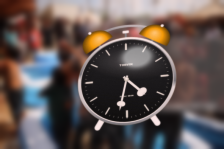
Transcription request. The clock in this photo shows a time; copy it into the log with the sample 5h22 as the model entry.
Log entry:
4h32
